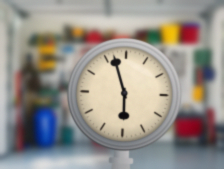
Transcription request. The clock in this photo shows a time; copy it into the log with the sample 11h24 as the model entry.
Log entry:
5h57
